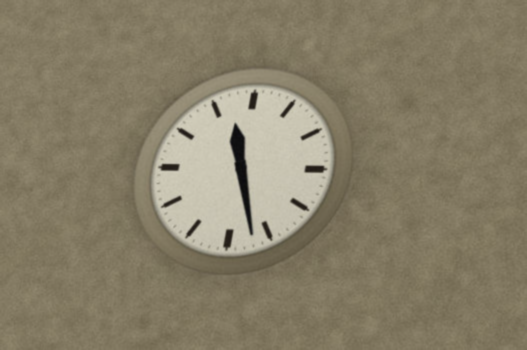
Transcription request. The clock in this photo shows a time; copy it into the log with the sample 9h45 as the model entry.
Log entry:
11h27
